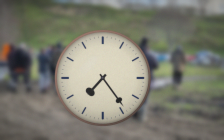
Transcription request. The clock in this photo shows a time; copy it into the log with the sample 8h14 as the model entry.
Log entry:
7h24
